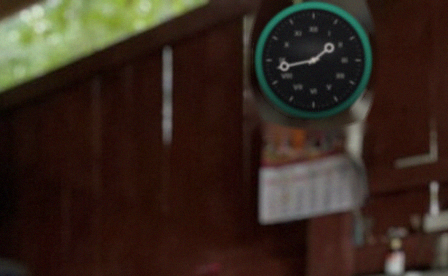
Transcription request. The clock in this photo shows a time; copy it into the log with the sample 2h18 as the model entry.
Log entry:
1h43
